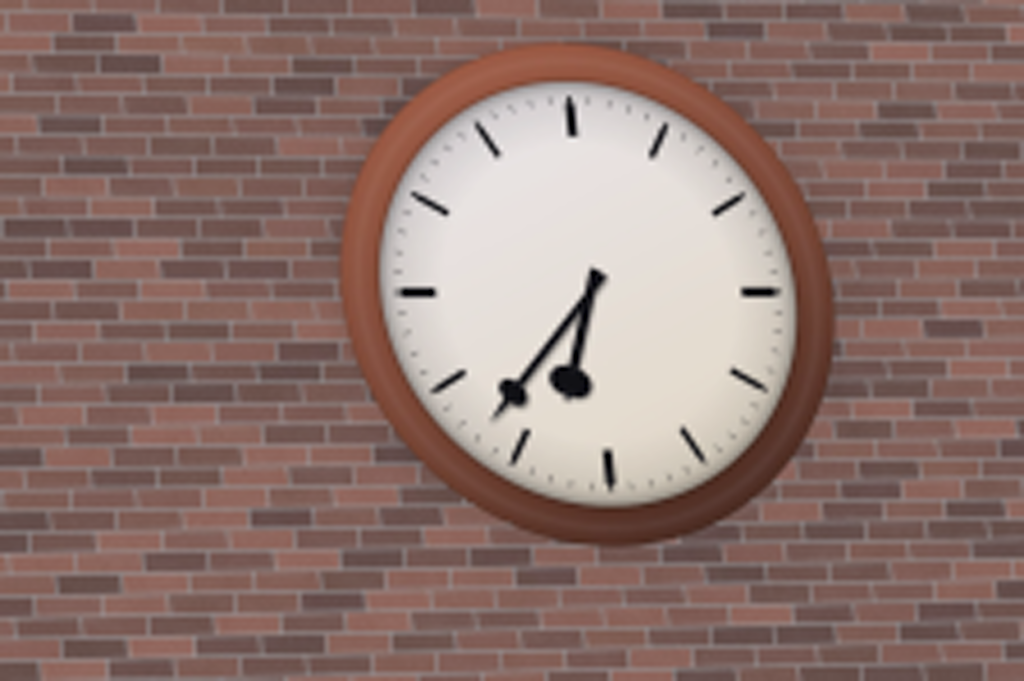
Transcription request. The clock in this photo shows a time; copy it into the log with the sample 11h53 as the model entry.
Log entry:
6h37
